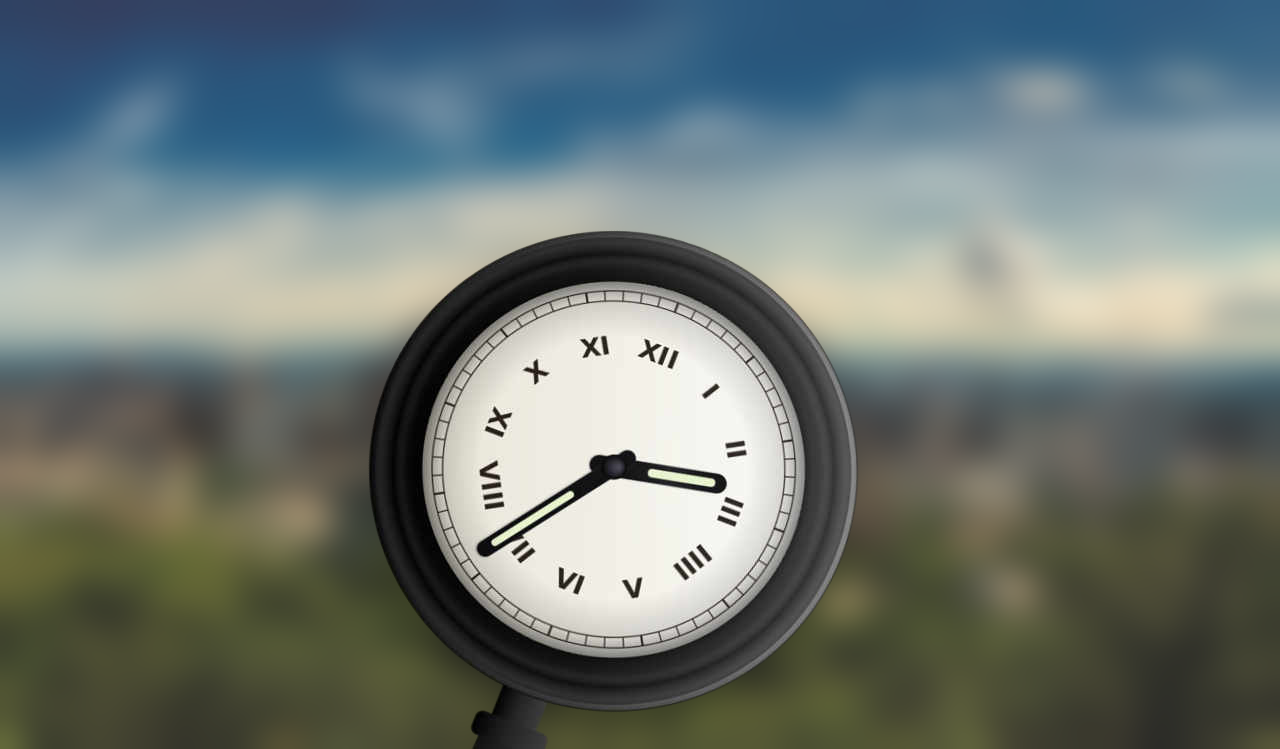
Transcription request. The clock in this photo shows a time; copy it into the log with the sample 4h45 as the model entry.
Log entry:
2h36
